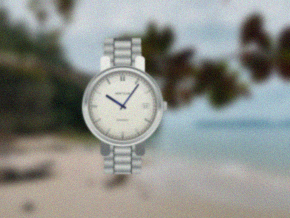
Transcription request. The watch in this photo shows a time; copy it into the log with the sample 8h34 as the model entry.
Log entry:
10h06
